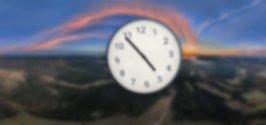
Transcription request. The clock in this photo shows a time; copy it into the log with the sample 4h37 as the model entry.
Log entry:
4h54
